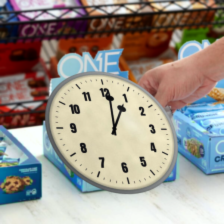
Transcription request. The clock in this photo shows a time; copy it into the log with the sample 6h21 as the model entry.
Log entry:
1h01
